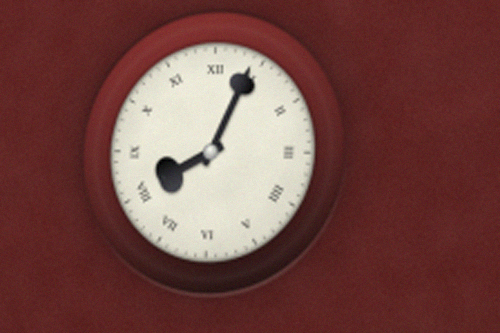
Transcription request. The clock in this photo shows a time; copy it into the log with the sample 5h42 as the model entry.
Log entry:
8h04
